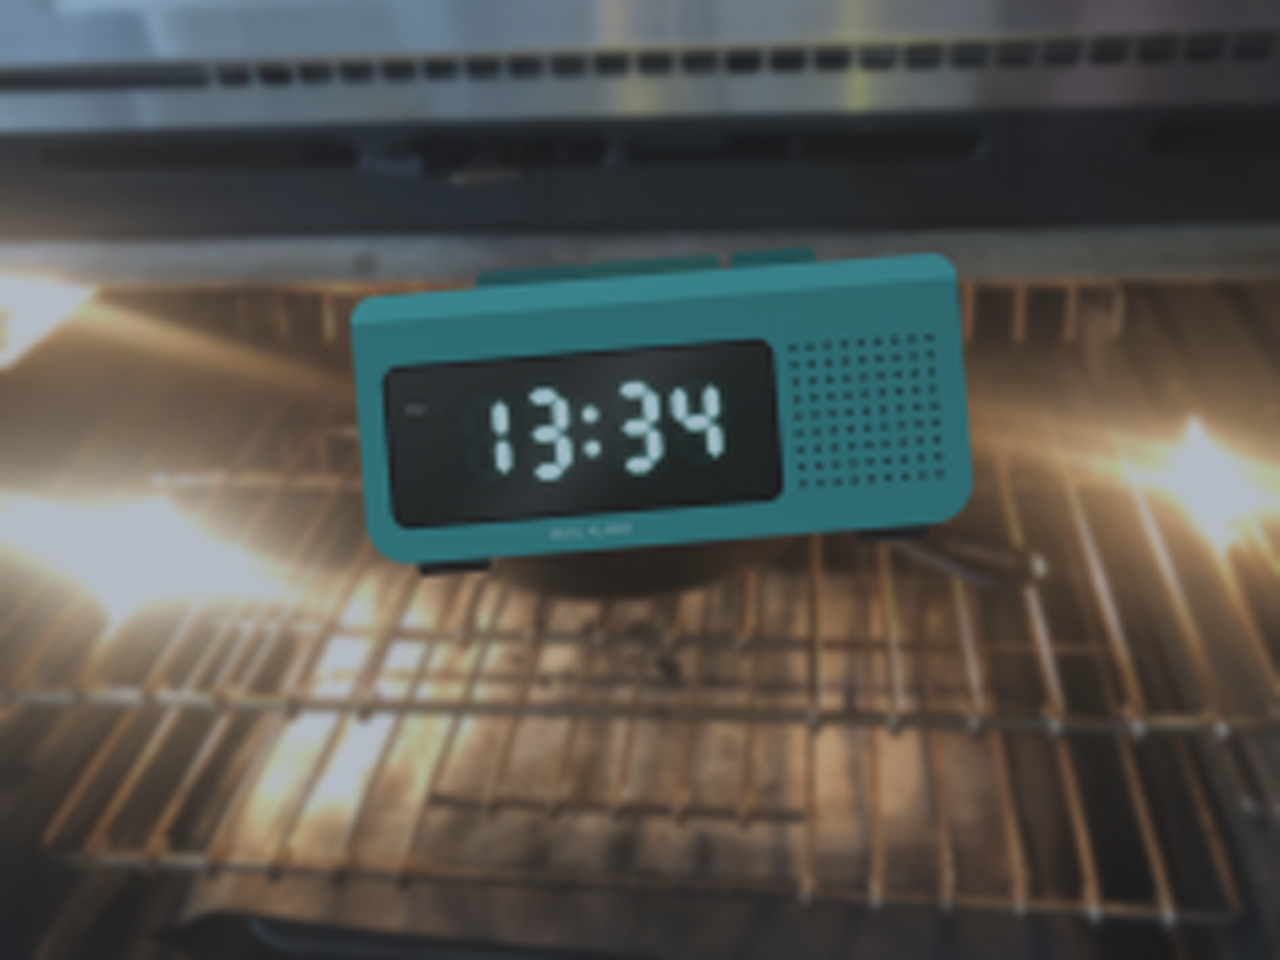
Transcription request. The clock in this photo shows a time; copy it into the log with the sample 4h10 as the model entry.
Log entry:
13h34
